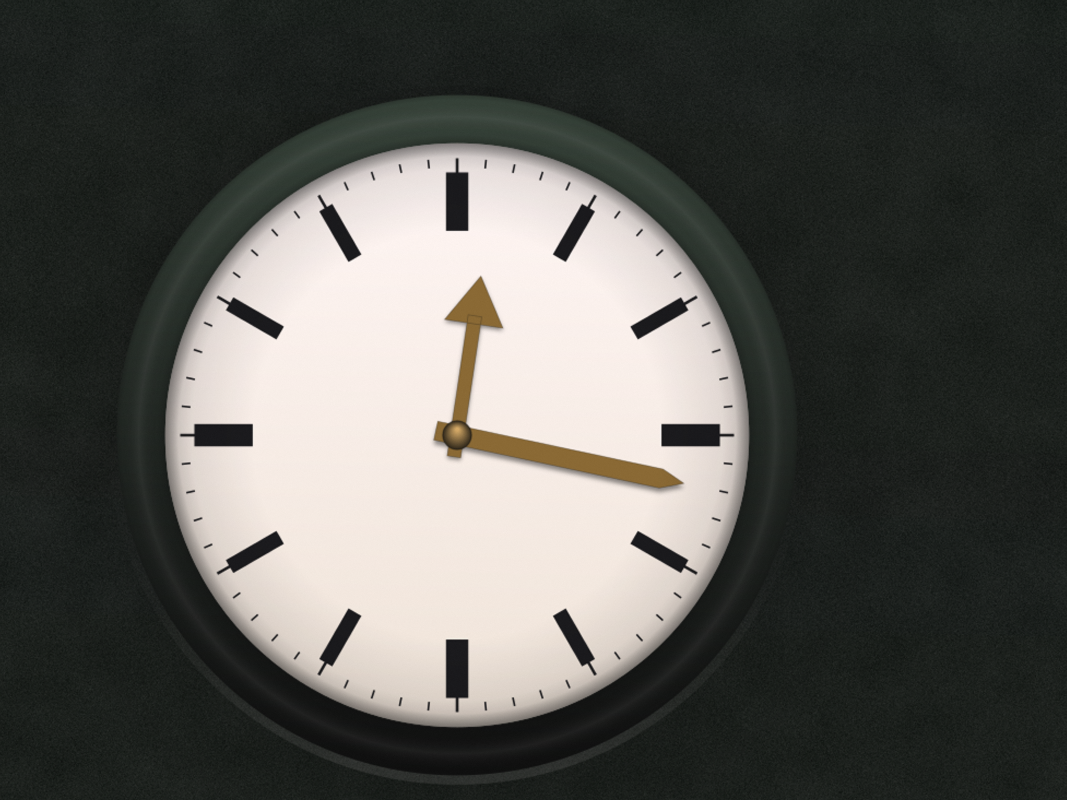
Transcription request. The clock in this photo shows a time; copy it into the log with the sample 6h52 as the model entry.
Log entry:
12h17
